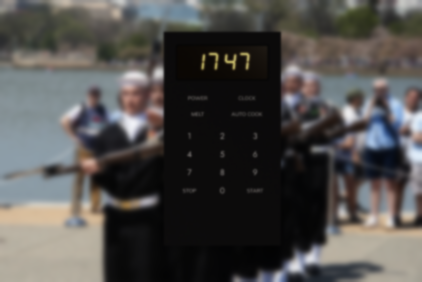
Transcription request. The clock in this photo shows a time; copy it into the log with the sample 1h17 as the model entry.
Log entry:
17h47
